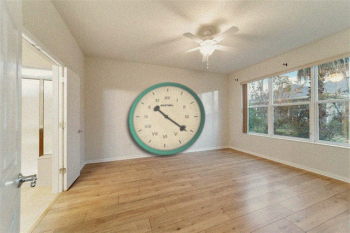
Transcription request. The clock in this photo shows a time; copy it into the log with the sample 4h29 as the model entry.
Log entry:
10h21
